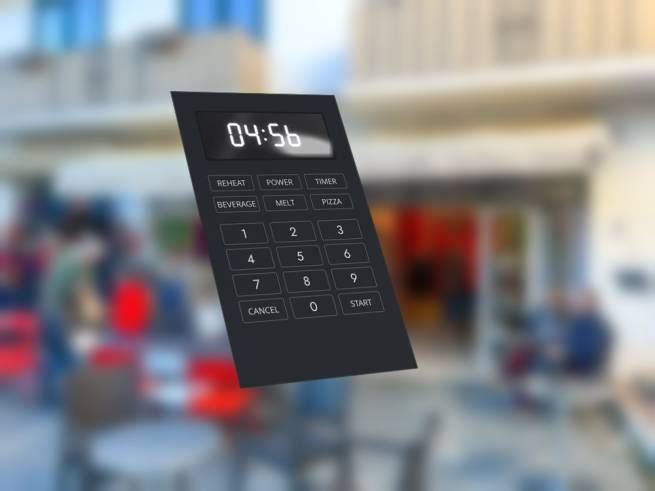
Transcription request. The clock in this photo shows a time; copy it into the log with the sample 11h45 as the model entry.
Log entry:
4h56
